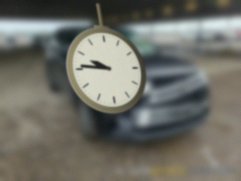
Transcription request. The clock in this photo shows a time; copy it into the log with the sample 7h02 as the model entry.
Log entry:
9h46
